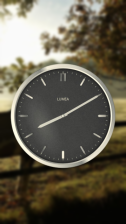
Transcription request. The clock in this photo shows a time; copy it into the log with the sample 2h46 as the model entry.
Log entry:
8h10
